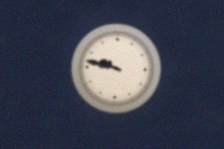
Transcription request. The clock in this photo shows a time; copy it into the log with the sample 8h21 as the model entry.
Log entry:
9h47
